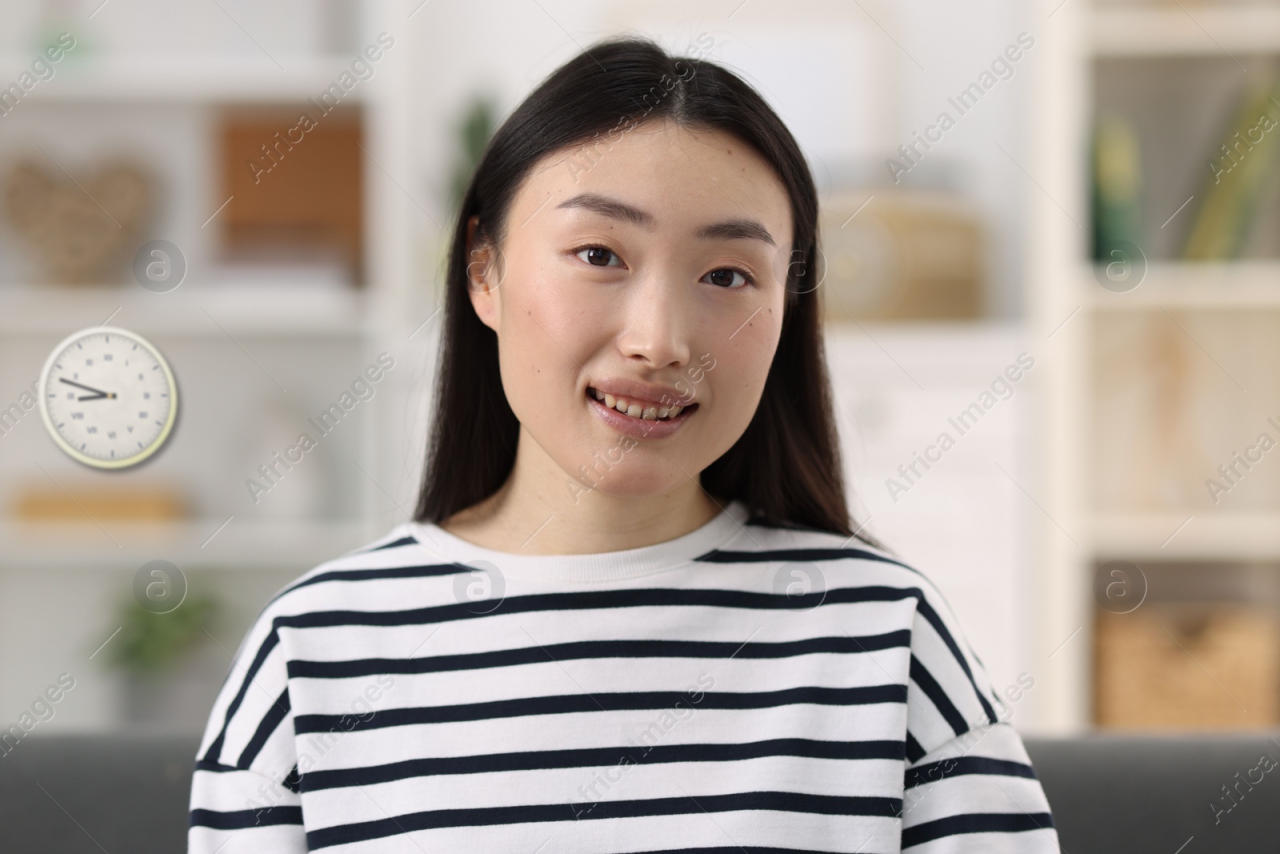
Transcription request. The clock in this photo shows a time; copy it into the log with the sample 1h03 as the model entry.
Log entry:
8h48
